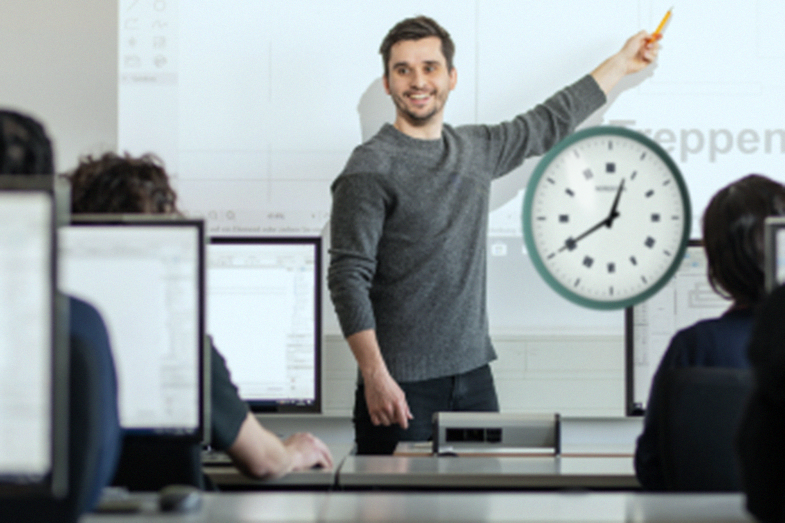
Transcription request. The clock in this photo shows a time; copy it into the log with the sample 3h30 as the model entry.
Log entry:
12h40
